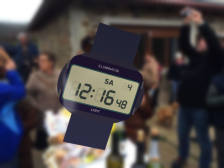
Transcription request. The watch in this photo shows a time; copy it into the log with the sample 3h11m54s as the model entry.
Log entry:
12h16m48s
